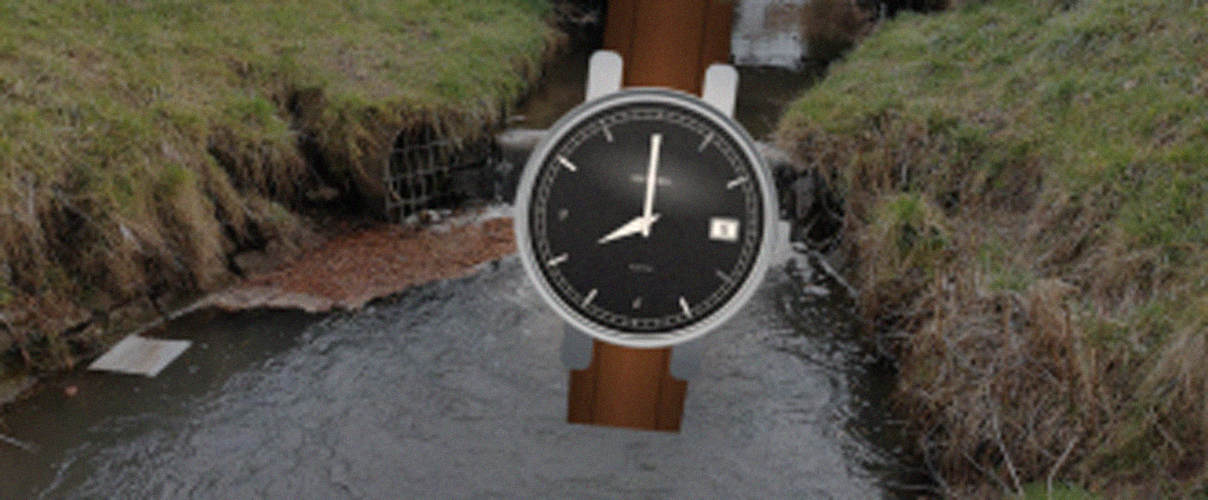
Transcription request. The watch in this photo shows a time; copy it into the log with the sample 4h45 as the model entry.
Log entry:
8h00
